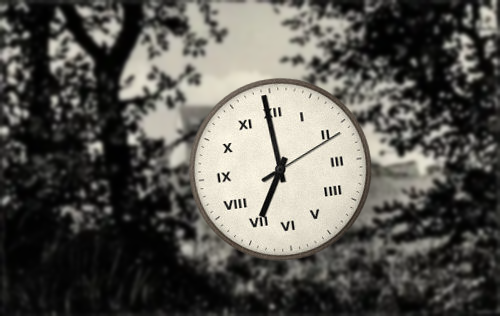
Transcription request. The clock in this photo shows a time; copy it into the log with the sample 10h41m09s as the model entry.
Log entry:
6h59m11s
